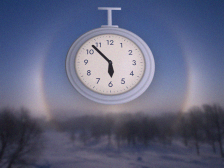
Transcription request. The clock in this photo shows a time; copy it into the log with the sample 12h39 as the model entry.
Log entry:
5h53
